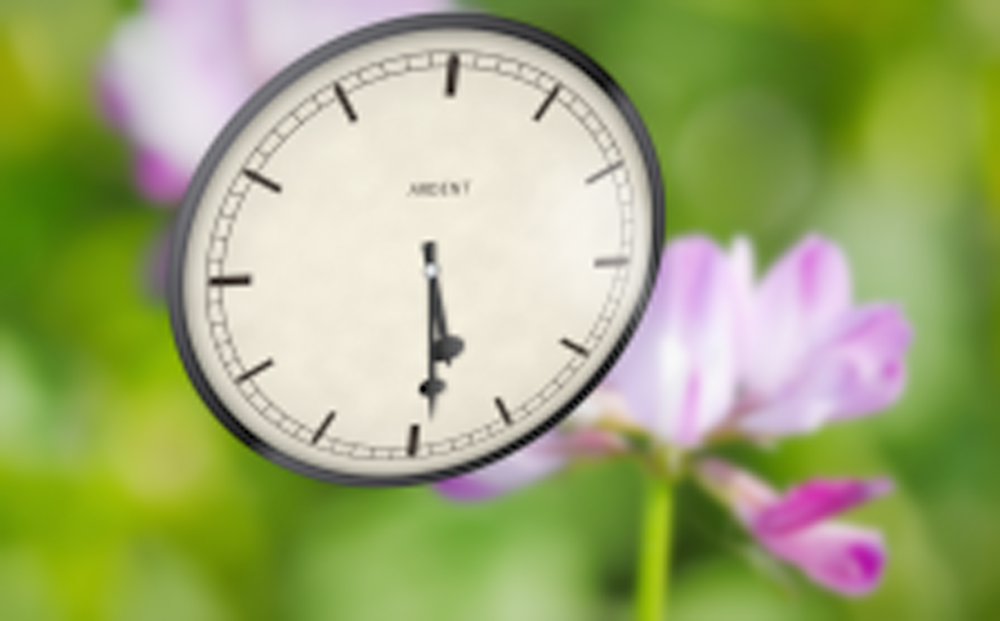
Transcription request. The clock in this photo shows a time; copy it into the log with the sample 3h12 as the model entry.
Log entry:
5h29
